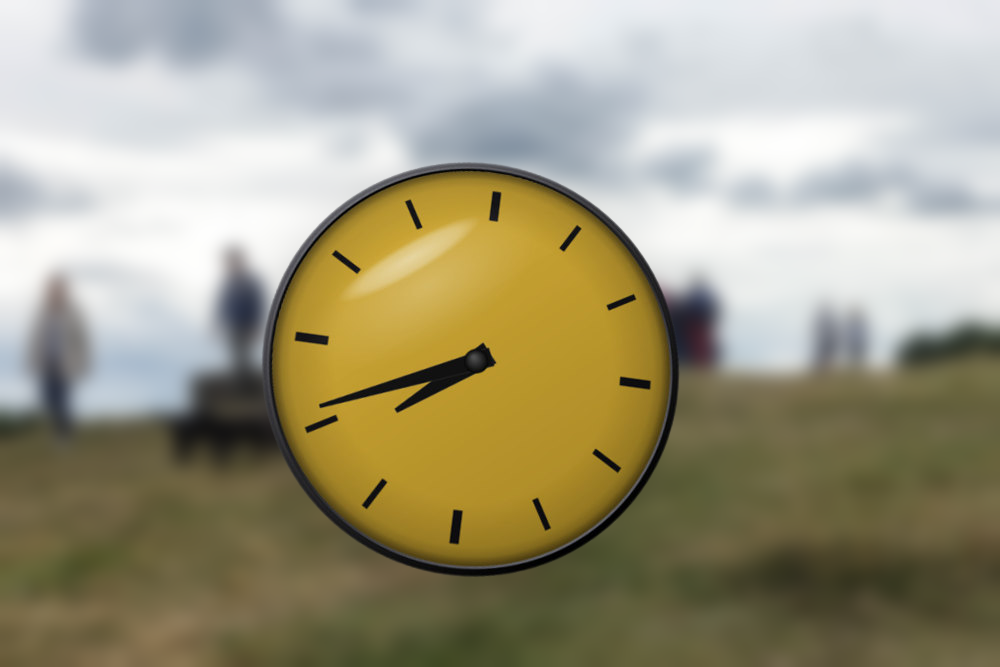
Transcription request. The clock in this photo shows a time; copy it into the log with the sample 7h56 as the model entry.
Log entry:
7h41
